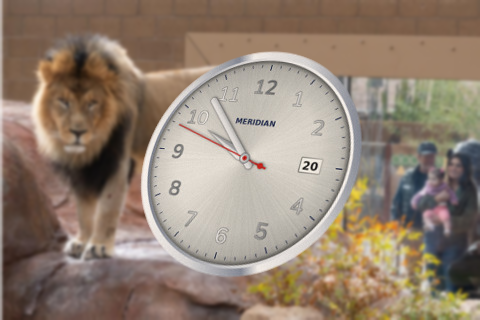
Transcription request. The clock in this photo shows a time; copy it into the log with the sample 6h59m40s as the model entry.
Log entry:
9h52m48s
